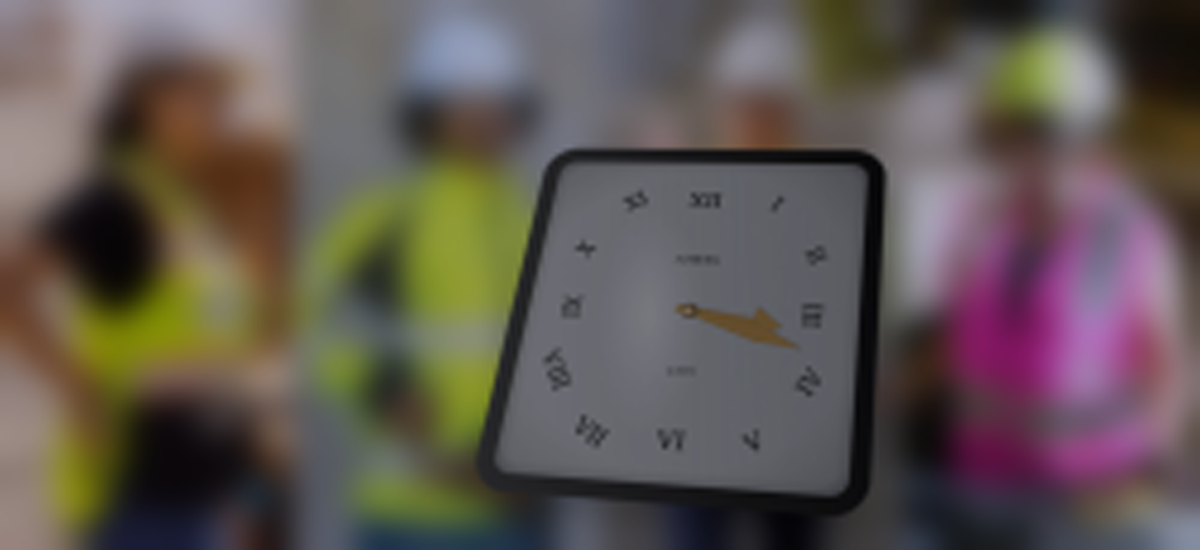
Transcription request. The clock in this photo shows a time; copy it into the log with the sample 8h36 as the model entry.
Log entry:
3h18
